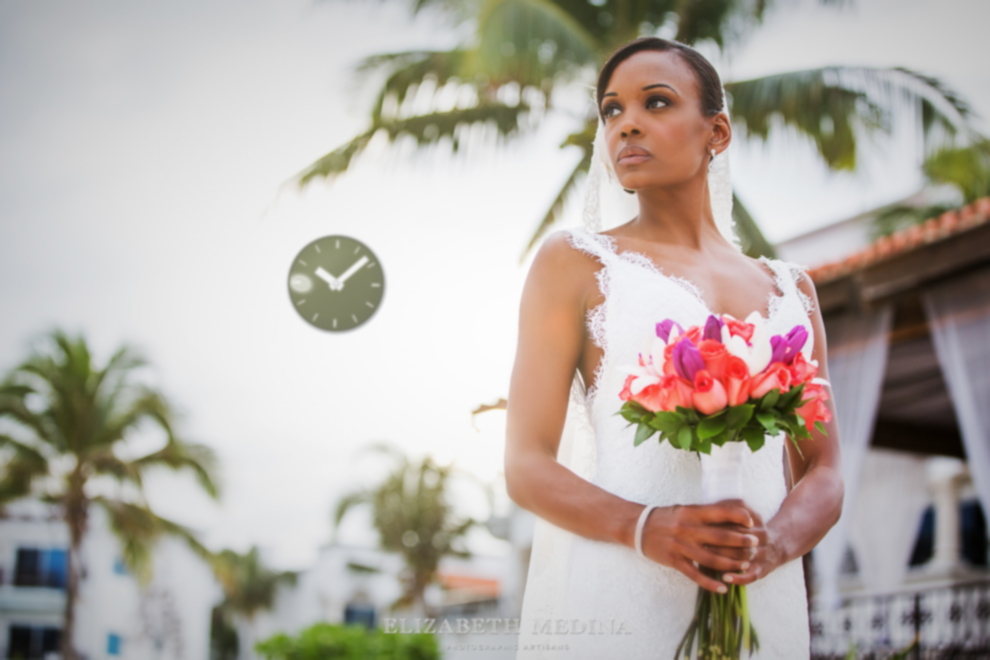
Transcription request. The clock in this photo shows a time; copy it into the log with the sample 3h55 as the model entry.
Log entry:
10h08
